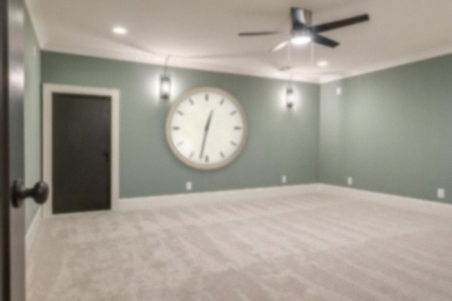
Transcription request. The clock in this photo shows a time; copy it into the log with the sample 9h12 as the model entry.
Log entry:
12h32
